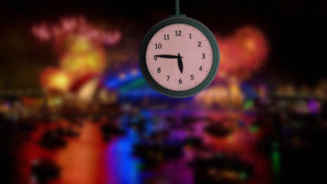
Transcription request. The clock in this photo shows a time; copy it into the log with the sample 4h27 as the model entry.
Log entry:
5h46
